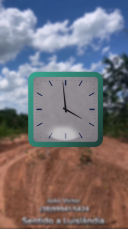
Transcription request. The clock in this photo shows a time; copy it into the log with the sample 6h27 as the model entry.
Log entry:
3h59
